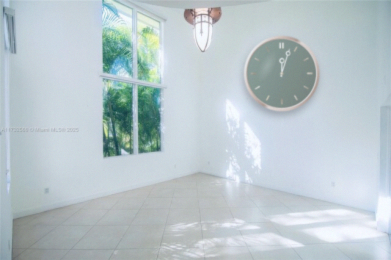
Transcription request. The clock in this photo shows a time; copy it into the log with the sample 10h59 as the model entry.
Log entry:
12h03
